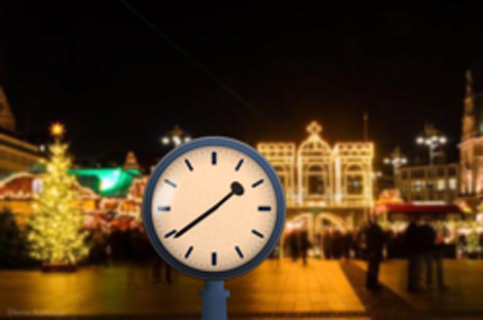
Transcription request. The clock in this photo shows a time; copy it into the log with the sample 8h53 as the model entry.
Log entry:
1h39
